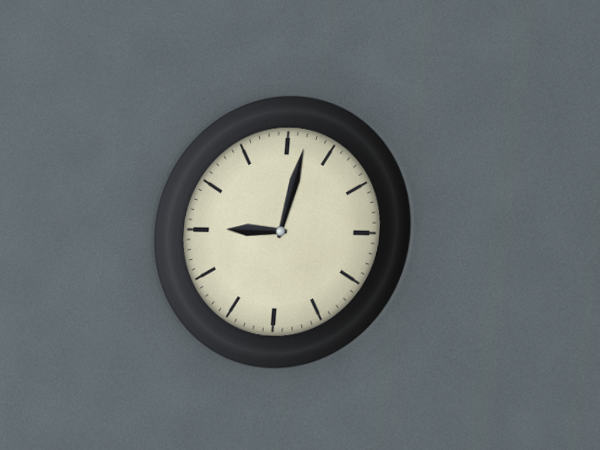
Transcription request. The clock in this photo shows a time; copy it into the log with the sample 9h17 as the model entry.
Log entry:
9h02
